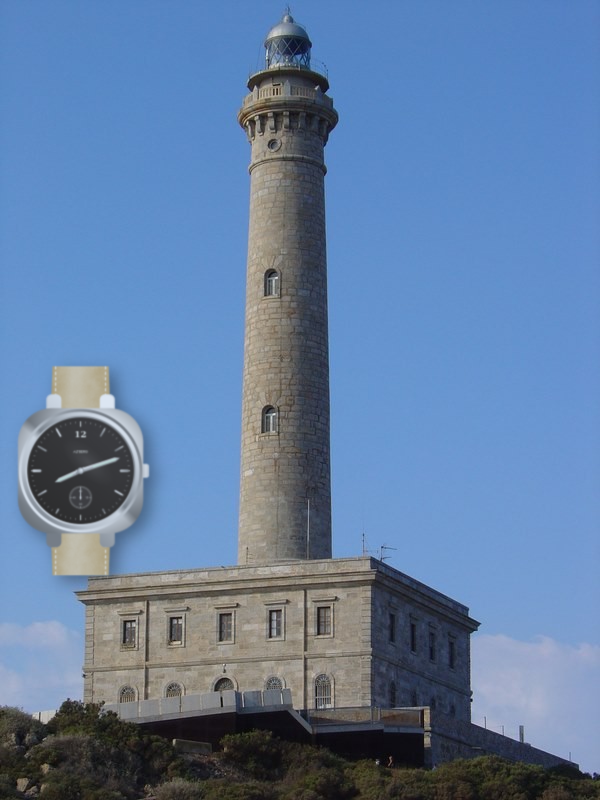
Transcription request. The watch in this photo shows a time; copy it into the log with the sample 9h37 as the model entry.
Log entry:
8h12
